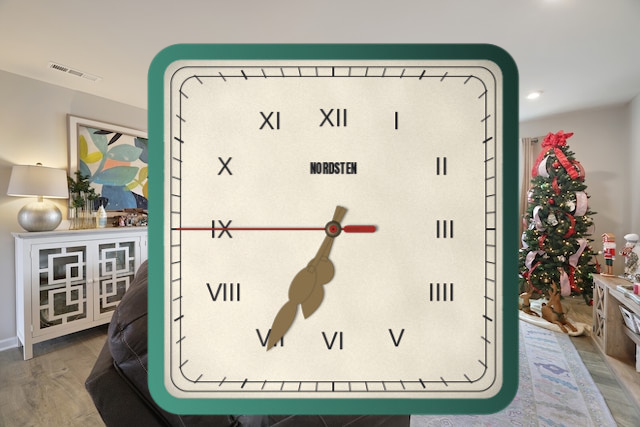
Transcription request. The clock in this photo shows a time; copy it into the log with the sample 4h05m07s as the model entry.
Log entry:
6h34m45s
